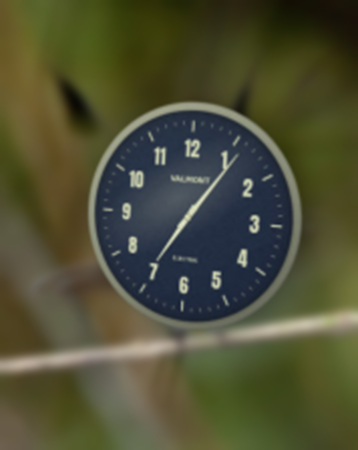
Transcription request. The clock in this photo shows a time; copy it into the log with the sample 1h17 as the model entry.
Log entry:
7h06
